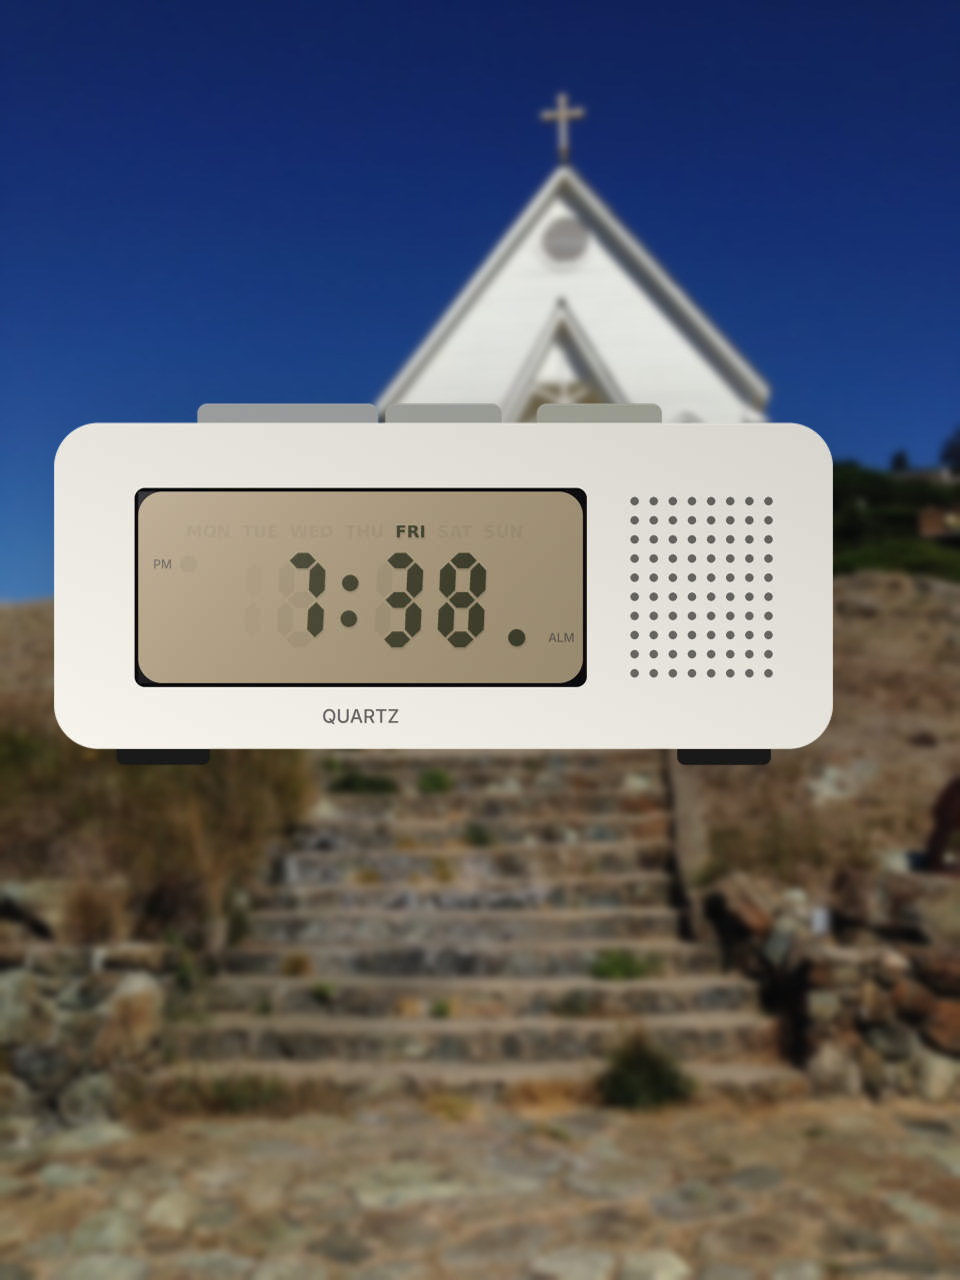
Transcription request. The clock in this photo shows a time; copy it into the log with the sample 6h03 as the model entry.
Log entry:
7h38
